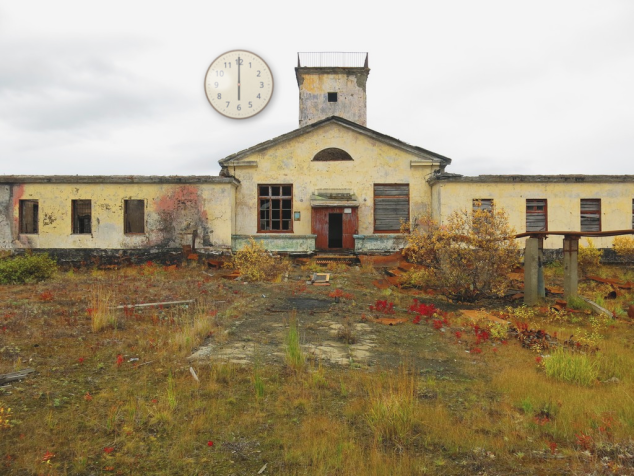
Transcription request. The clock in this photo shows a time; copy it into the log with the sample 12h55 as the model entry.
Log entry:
6h00
